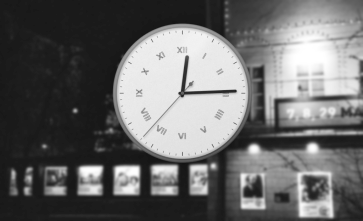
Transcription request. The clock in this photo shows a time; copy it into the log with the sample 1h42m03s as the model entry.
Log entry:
12h14m37s
